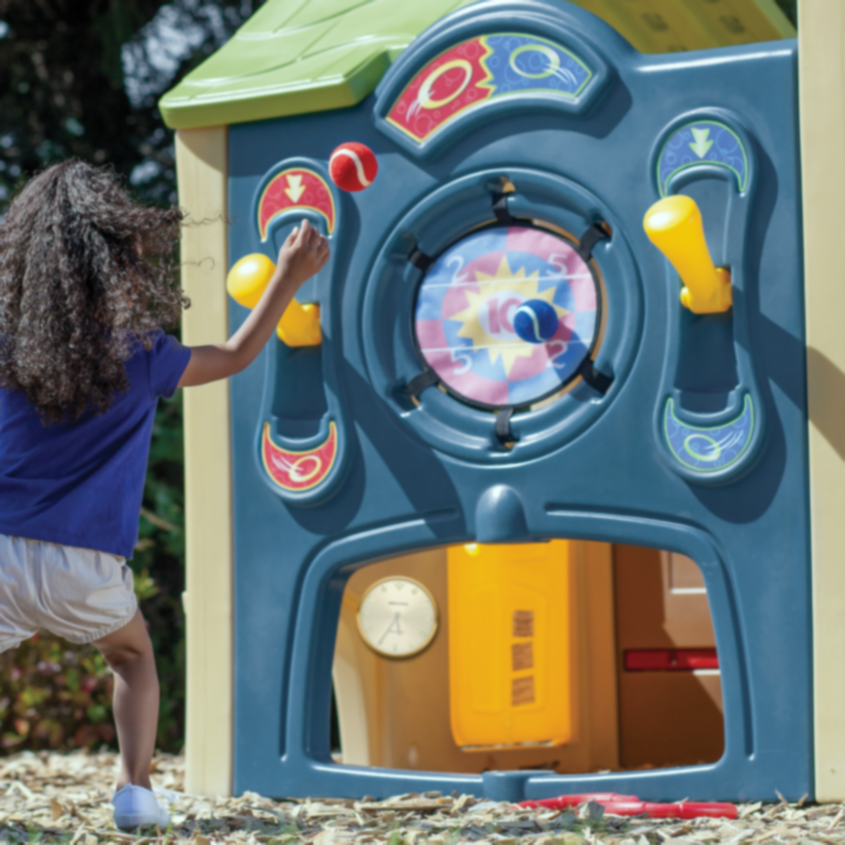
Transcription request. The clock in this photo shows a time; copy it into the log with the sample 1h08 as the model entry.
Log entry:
5h35
